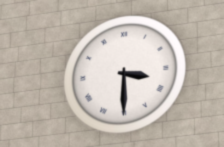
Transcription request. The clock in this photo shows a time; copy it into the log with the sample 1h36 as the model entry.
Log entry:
3h30
